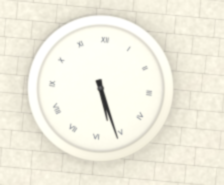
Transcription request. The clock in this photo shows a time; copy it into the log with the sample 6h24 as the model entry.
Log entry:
5h26
